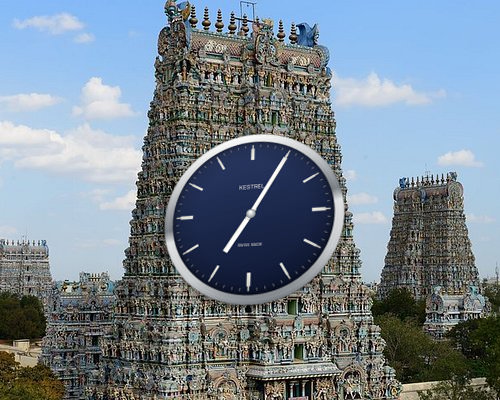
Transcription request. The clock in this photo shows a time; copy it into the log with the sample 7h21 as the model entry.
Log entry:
7h05
